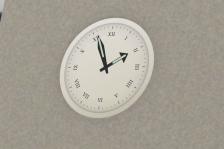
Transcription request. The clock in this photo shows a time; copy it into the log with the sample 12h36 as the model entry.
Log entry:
1h56
